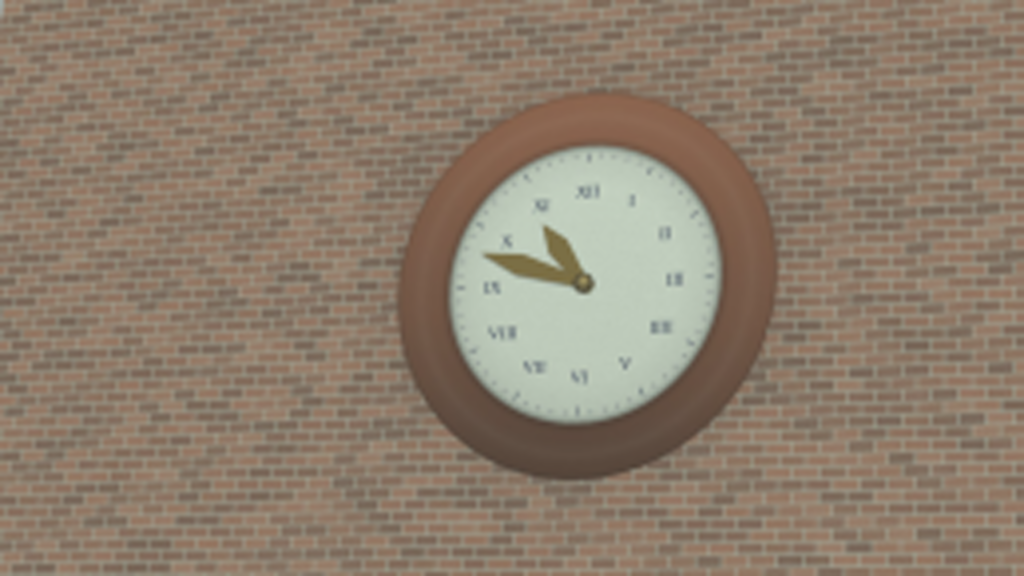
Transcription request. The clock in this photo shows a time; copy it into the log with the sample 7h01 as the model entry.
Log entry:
10h48
